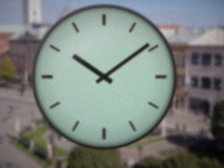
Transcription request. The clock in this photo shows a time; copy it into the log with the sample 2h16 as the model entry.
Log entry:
10h09
